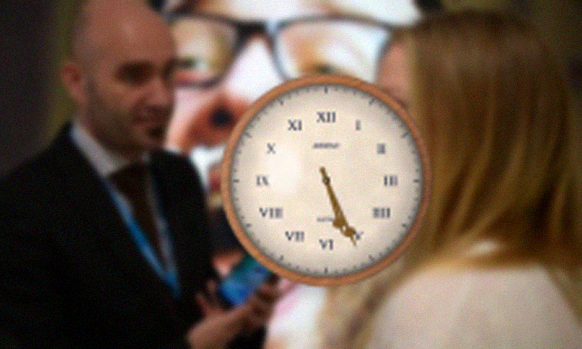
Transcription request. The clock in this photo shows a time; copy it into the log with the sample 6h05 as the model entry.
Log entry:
5h26
